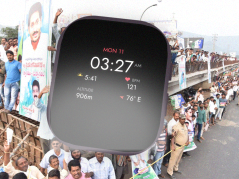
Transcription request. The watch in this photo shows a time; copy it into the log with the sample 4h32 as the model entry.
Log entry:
3h27
